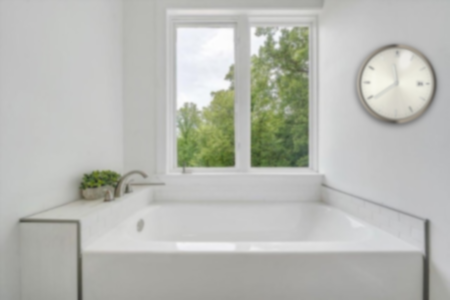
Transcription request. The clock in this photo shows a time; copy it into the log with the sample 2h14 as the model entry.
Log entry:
11h39
